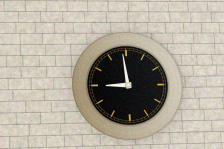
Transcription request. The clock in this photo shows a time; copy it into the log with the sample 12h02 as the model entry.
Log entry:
8h59
